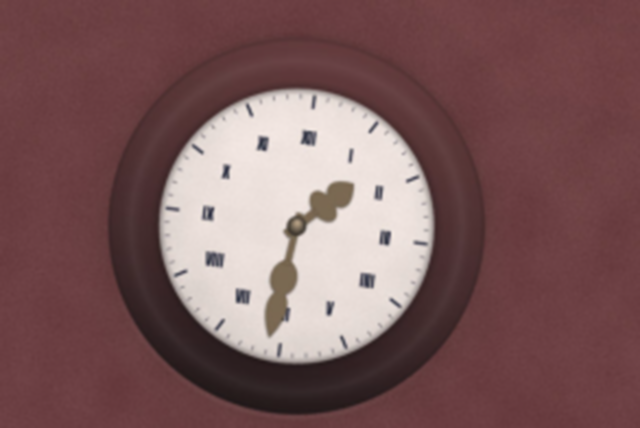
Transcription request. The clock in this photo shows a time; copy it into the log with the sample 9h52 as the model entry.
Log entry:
1h31
